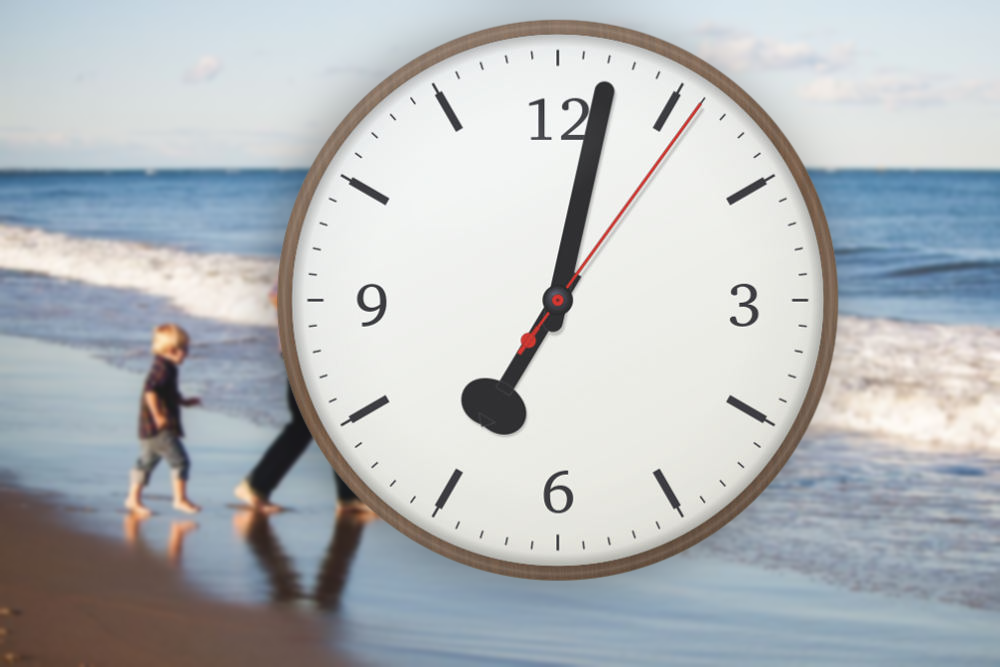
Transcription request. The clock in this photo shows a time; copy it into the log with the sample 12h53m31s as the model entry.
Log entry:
7h02m06s
